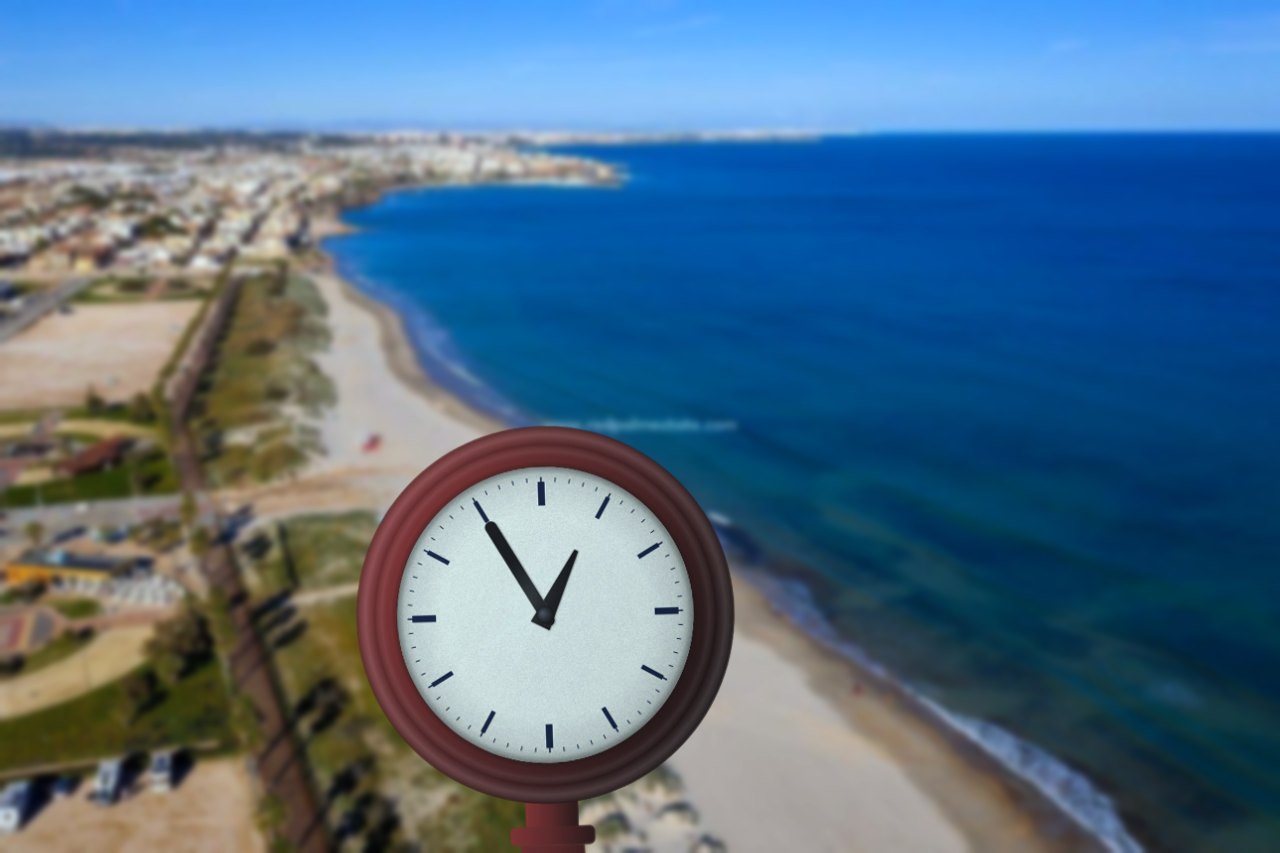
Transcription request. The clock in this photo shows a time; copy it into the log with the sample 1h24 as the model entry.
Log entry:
12h55
